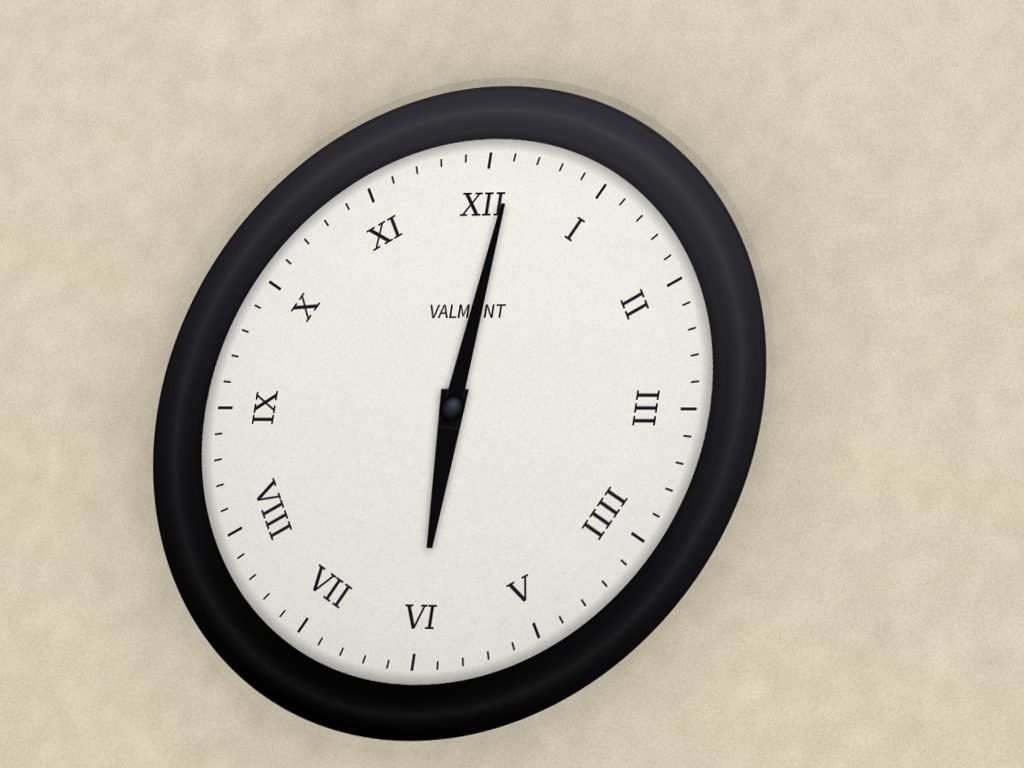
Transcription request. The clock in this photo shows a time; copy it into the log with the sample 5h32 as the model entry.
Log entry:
6h01
